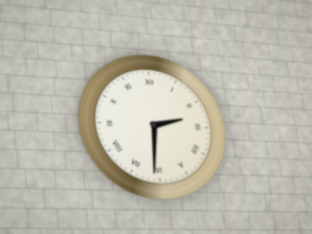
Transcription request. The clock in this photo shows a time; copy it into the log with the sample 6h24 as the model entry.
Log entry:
2h31
